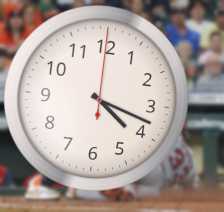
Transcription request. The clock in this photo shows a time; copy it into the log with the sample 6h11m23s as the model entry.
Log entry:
4h18m00s
